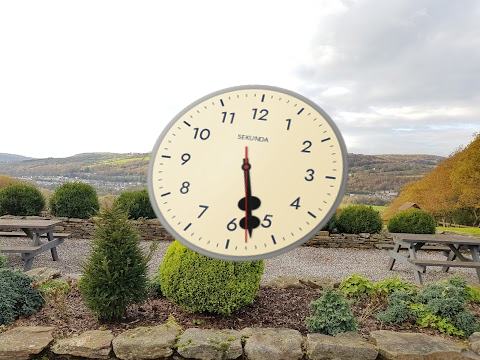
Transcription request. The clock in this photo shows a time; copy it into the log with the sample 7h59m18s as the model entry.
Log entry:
5h27m28s
